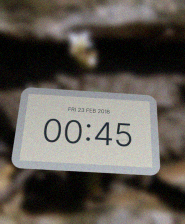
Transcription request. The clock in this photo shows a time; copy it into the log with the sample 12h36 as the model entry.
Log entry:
0h45
